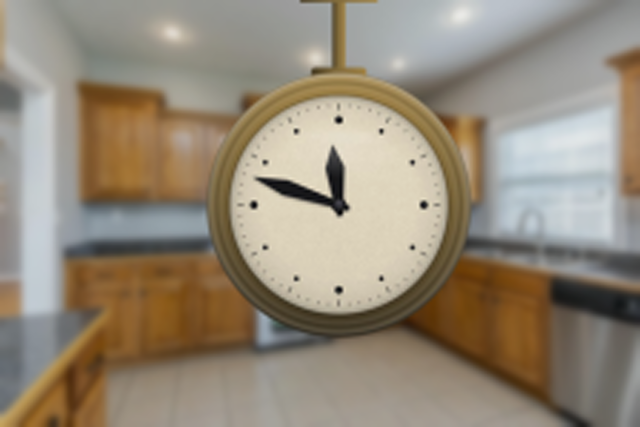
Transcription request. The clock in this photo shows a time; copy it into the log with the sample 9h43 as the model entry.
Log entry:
11h48
